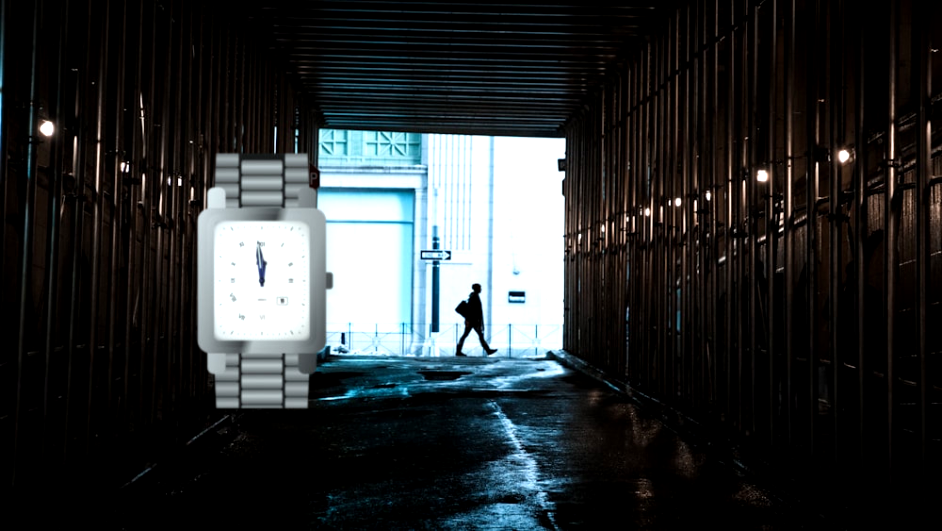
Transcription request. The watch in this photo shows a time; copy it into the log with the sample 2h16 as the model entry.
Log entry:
11h59
